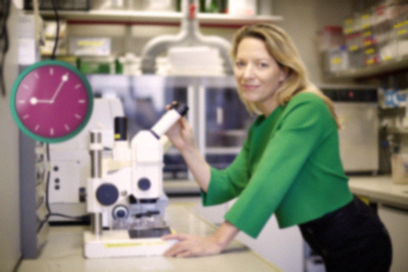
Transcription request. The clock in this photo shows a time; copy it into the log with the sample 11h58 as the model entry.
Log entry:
9h05
